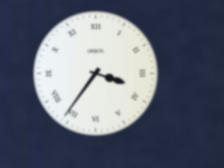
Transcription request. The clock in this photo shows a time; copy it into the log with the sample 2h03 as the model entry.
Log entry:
3h36
